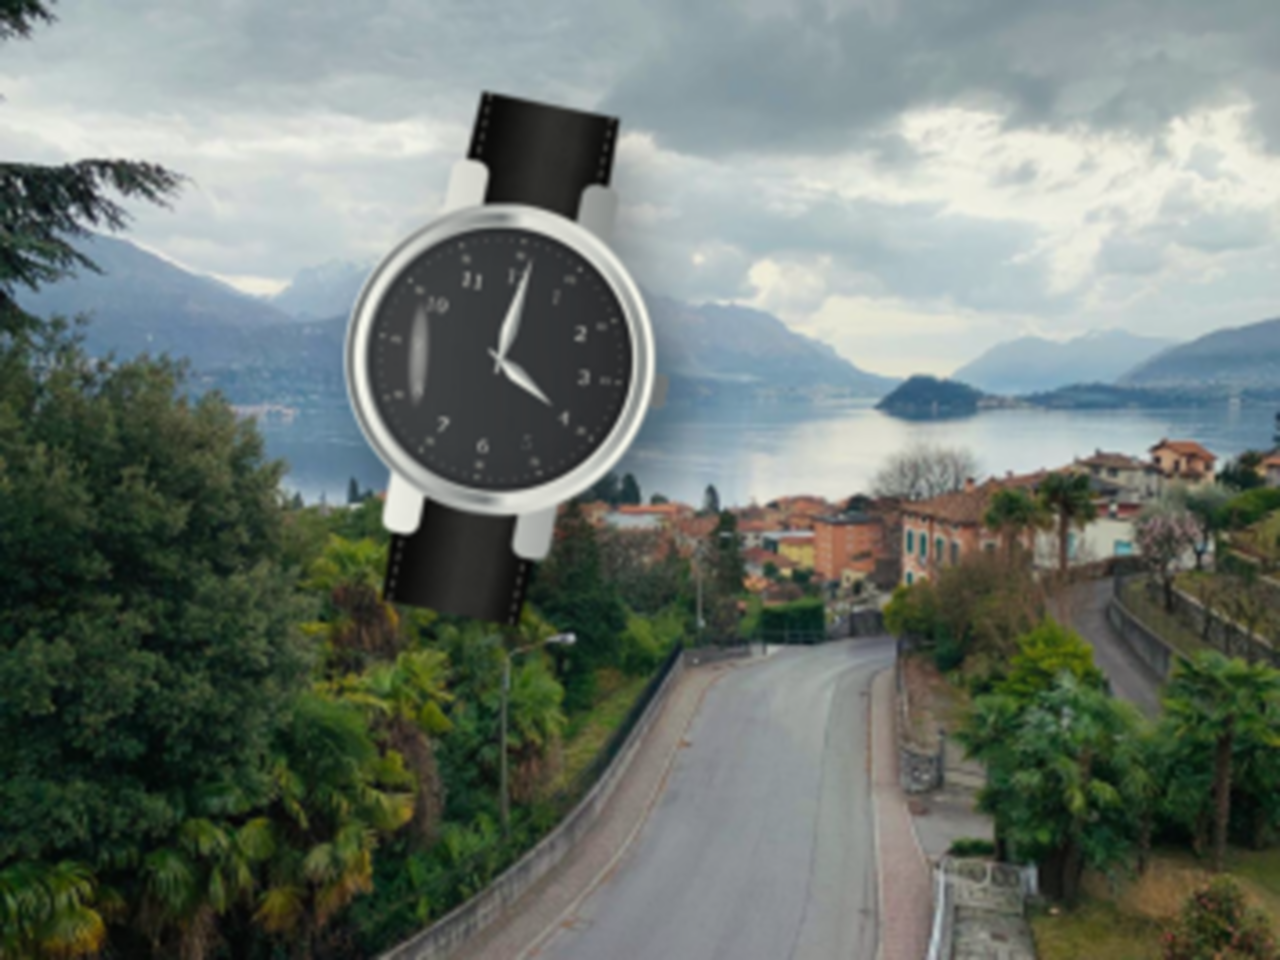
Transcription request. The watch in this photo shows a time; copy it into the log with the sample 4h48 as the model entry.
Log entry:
4h01
